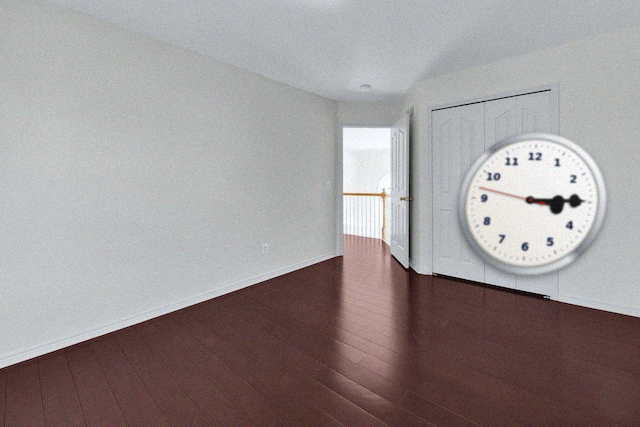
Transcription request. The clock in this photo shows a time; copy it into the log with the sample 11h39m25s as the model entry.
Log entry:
3h14m47s
